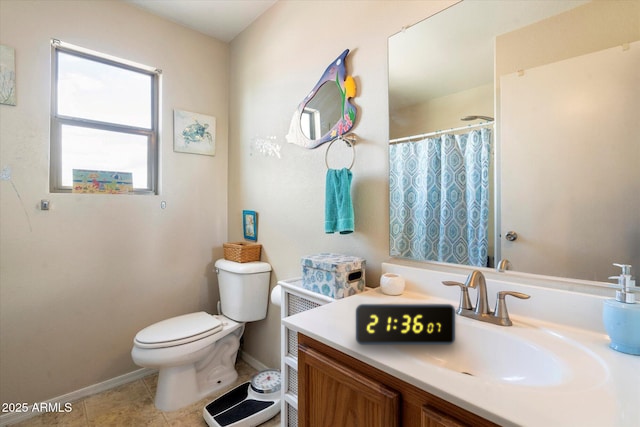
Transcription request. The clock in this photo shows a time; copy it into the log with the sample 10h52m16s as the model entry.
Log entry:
21h36m07s
